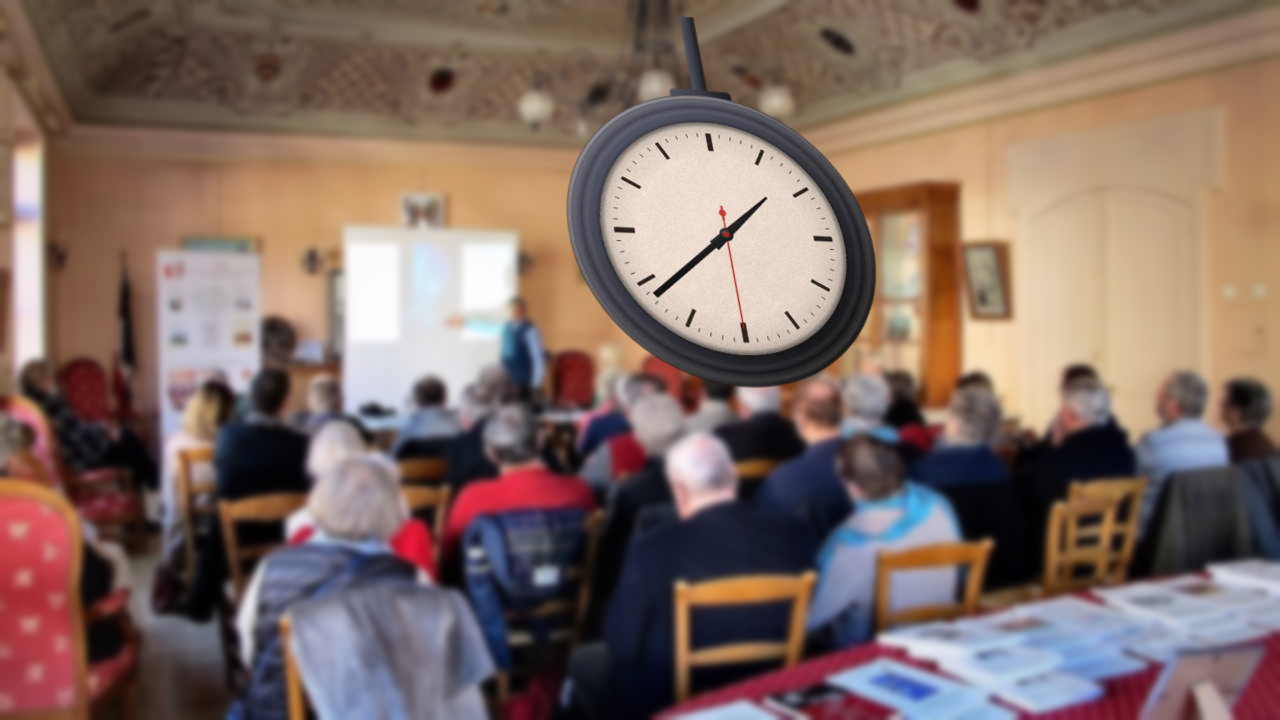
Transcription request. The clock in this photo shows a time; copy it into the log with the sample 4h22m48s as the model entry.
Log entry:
1h38m30s
